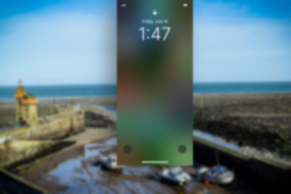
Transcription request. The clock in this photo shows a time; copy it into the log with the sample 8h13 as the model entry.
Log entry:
1h47
